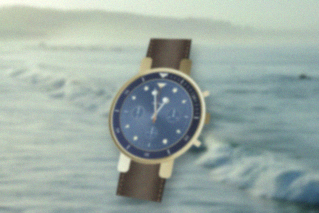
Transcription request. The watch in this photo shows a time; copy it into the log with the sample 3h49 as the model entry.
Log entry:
12h58
